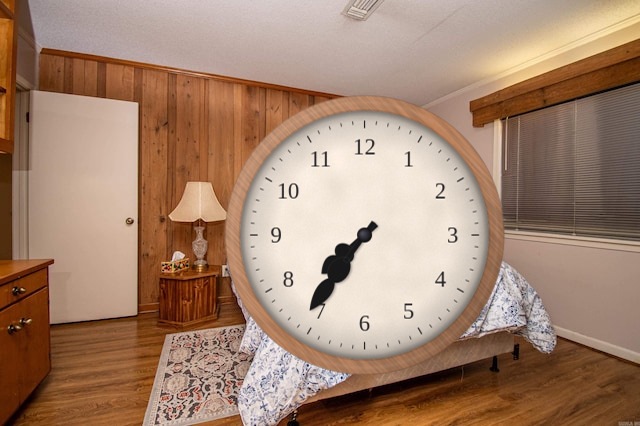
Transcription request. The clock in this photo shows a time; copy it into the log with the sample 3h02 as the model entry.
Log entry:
7h36
